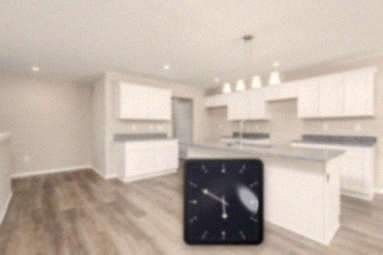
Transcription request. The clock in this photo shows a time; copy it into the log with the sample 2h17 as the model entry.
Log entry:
5h50
